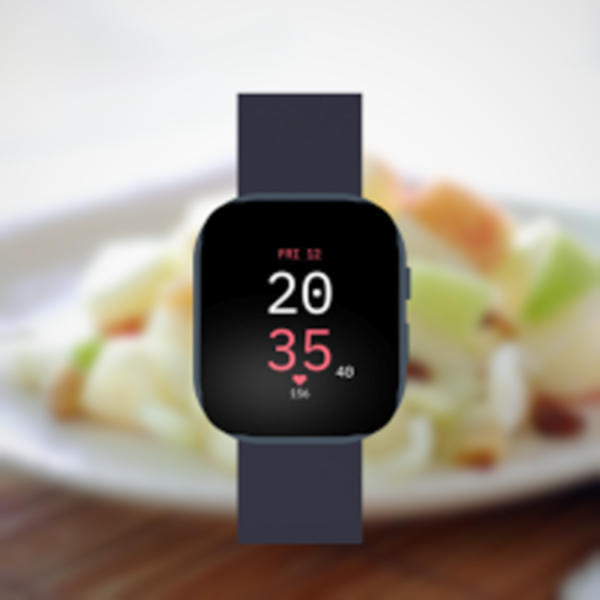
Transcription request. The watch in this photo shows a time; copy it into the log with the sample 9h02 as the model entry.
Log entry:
20h35
